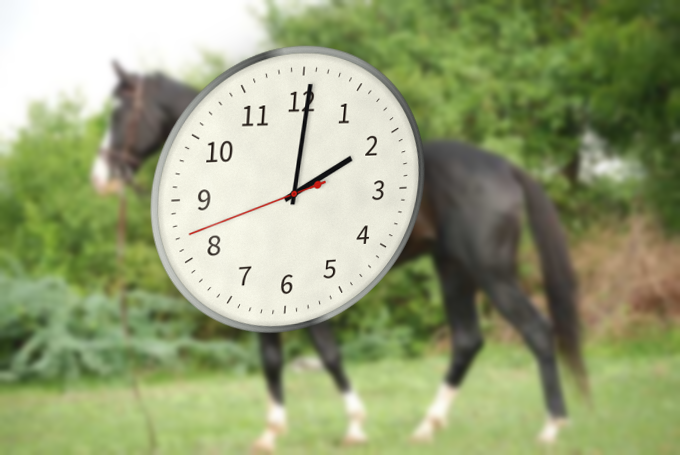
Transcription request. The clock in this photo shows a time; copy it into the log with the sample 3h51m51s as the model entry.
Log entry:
2h00m42s
